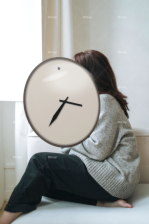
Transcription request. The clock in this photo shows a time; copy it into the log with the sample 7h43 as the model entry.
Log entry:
3h38
